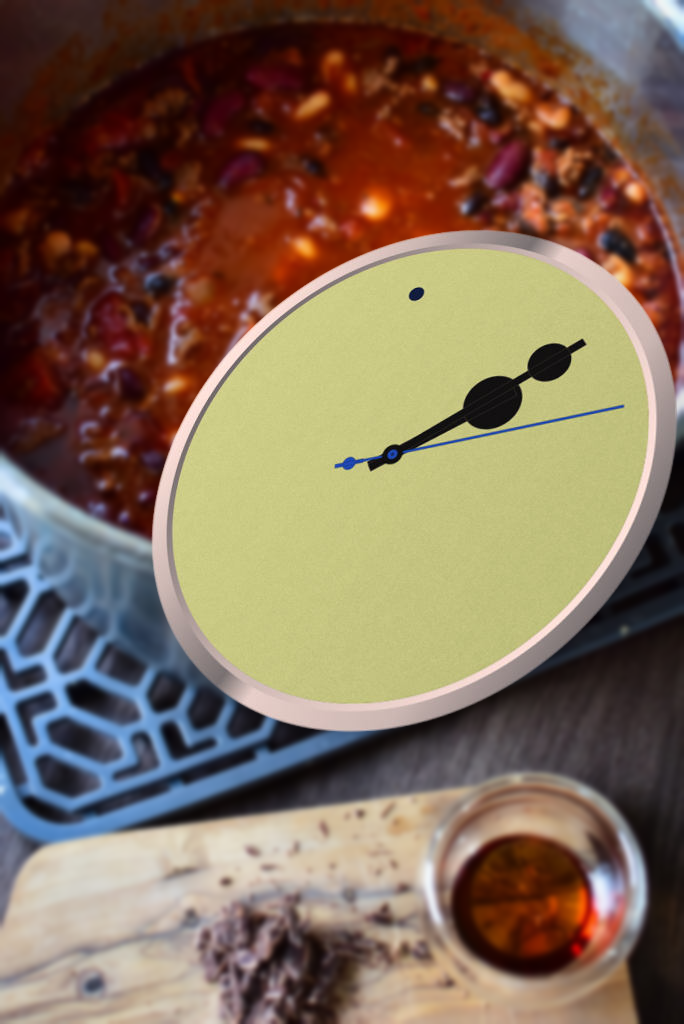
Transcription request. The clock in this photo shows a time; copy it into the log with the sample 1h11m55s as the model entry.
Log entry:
2h10m14s
